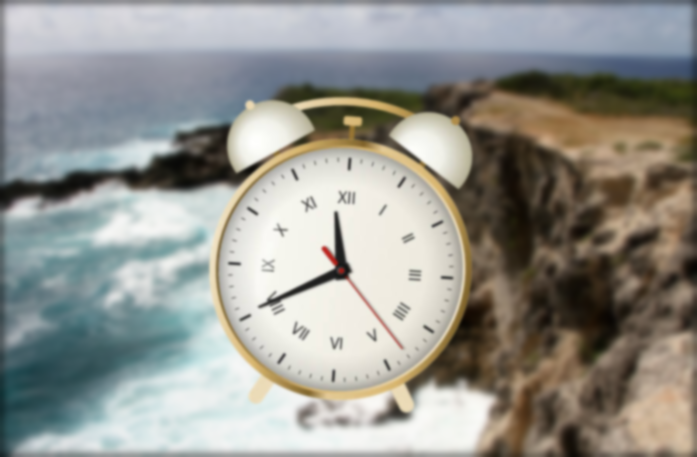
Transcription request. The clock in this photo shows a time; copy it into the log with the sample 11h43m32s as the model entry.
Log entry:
11h40m23s
